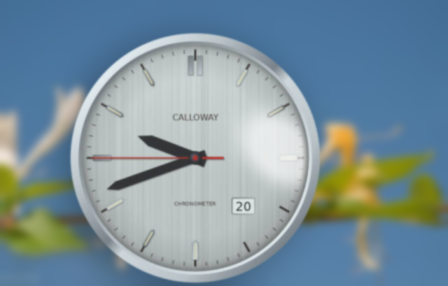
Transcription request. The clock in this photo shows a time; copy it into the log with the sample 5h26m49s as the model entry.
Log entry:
9h41m45s
